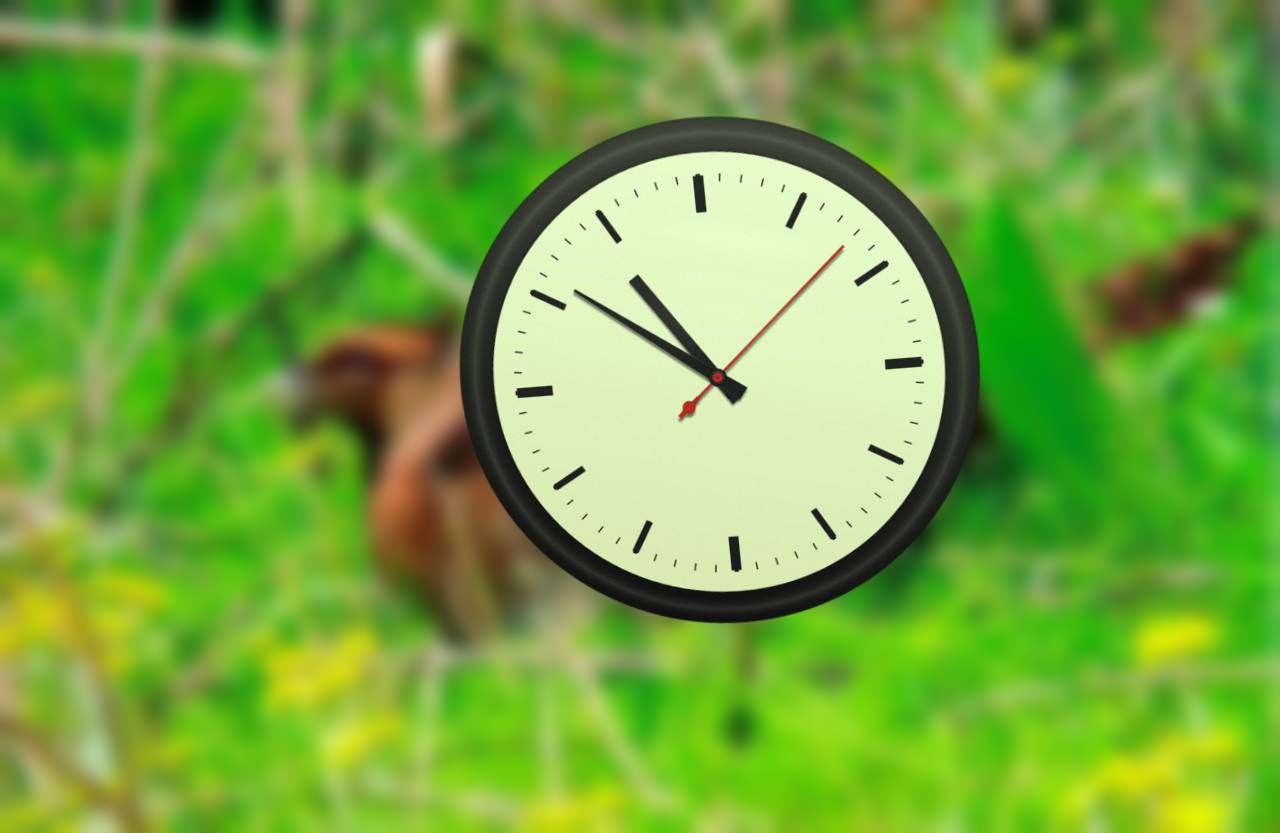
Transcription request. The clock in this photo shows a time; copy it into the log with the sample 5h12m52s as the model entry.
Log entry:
10h51m08s
